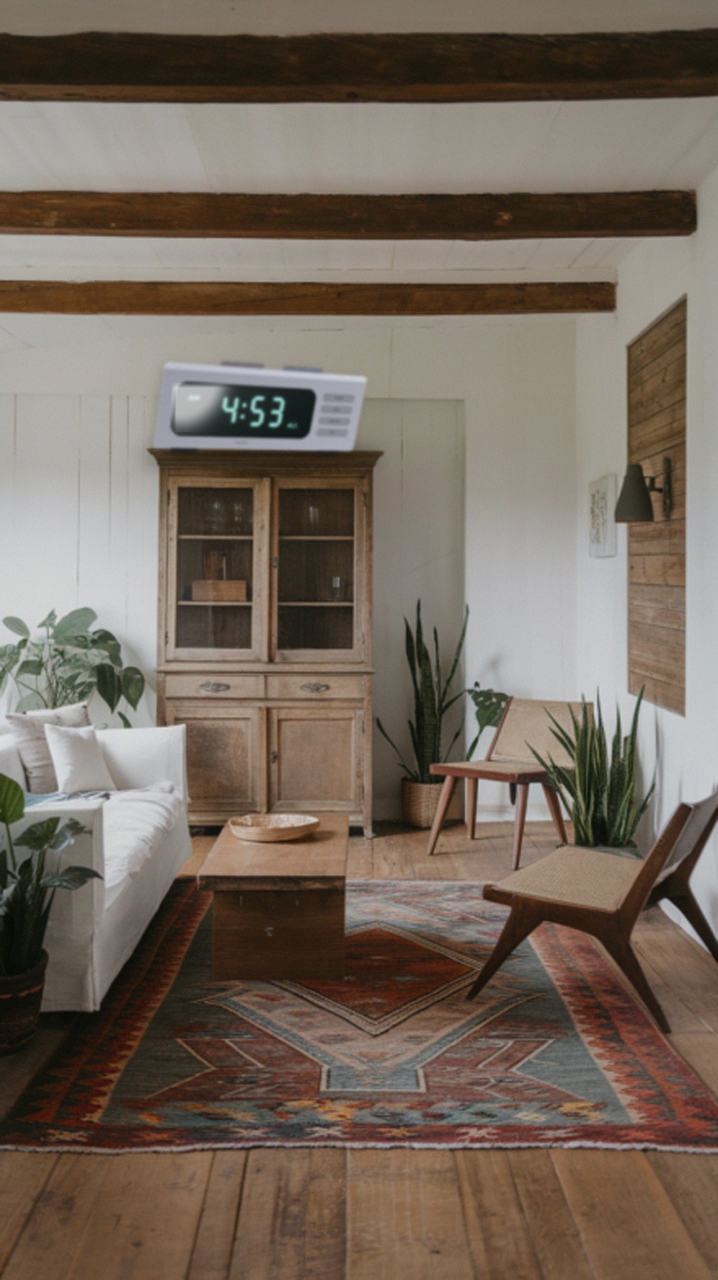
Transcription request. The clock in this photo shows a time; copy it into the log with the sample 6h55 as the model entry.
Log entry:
4h53
